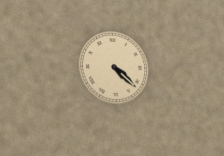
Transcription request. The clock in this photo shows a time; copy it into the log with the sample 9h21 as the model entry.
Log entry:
4h22
